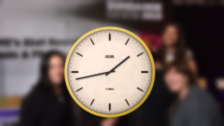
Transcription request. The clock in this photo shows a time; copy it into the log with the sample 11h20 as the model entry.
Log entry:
1h43
